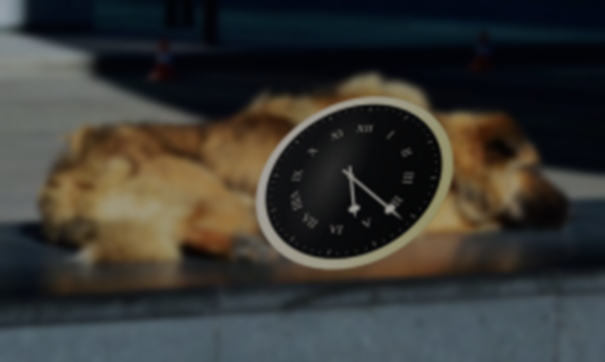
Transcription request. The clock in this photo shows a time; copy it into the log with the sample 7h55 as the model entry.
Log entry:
5h21
